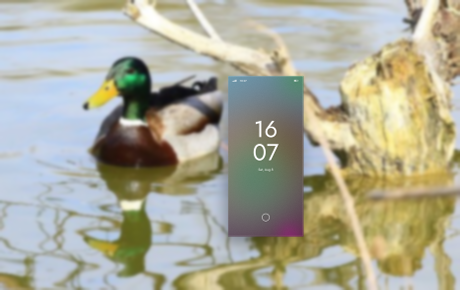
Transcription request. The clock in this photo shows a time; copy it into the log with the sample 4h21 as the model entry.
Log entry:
16h07
